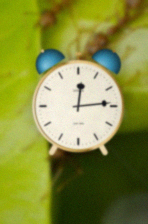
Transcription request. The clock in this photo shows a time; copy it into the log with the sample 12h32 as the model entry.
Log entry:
12h14
